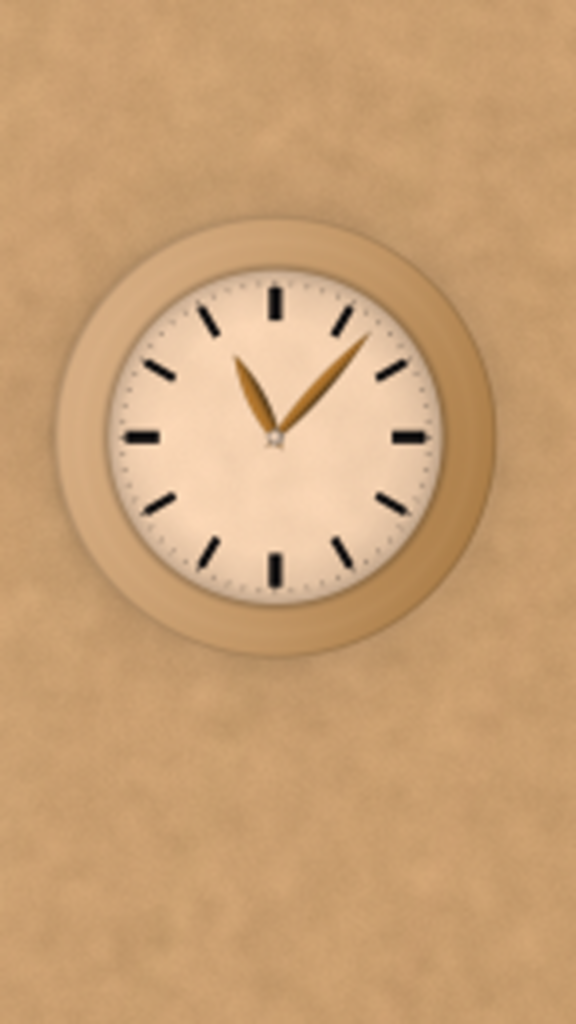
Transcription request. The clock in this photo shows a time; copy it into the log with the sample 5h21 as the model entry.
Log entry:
11h07
